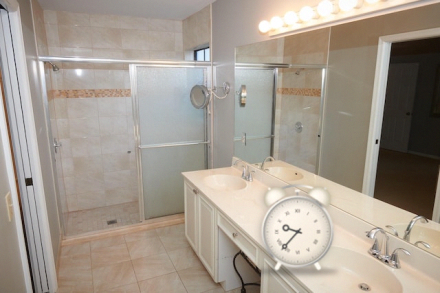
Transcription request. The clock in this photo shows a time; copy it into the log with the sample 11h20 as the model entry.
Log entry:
9h37
